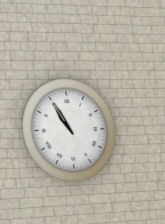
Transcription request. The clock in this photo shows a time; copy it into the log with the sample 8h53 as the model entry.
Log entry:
10h55
